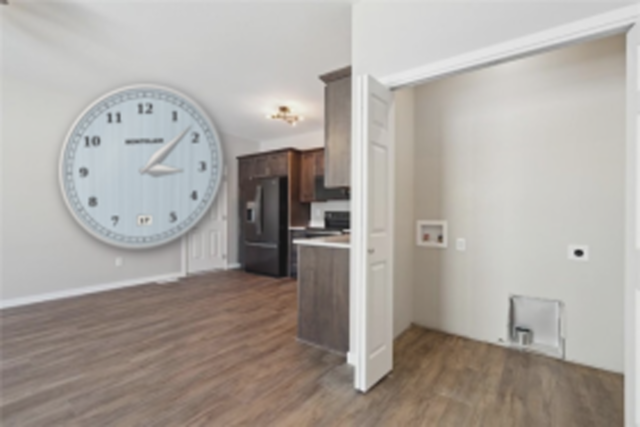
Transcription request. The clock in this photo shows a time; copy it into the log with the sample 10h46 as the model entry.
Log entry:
3h08
